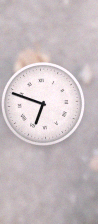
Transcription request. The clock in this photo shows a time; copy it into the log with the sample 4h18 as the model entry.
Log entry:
6h49
